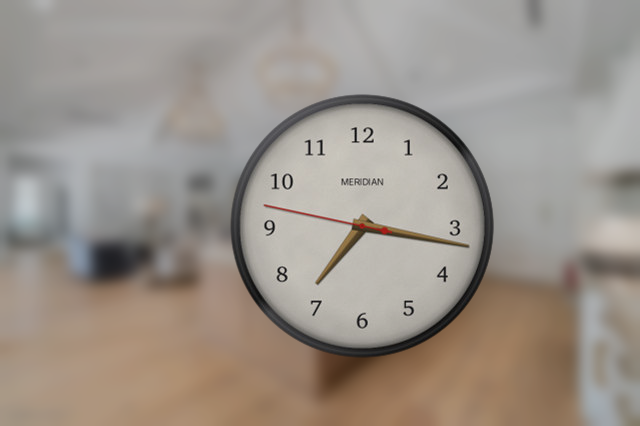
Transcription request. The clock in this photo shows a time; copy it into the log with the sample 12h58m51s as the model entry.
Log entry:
7h16m47s
